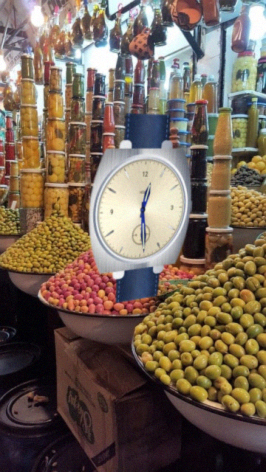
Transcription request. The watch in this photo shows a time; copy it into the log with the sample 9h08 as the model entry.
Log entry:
12h29
